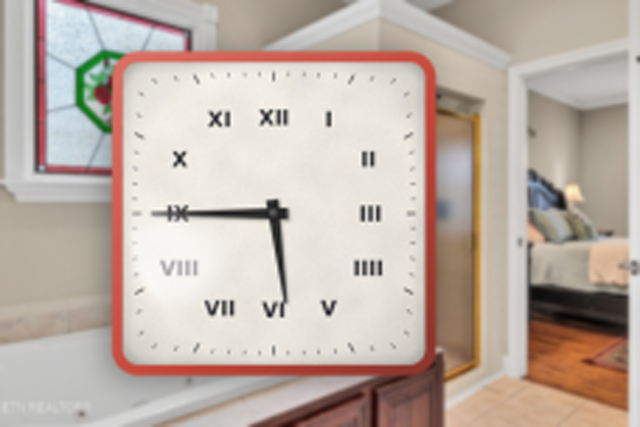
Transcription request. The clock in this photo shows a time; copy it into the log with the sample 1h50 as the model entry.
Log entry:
5h45
